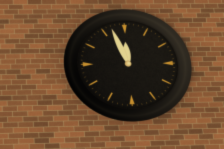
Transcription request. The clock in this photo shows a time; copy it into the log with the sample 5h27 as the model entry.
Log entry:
11h57
